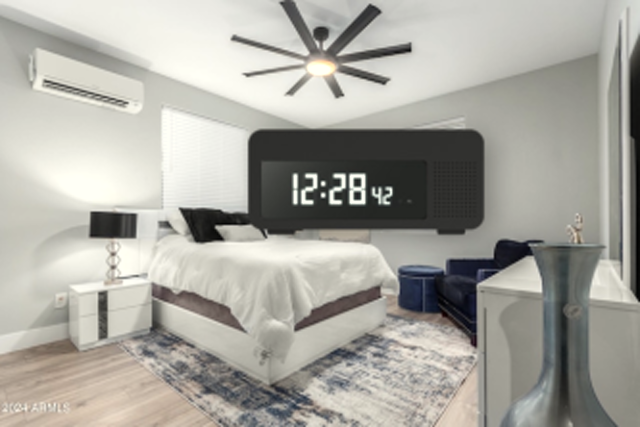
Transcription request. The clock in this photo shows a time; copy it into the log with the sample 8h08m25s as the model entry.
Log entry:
12h28m42s
